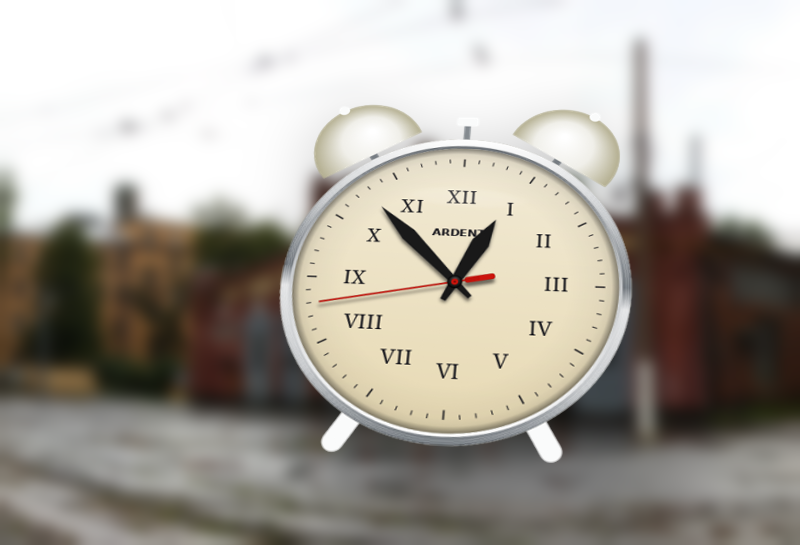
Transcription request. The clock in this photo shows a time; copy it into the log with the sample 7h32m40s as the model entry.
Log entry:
12h52m43s
